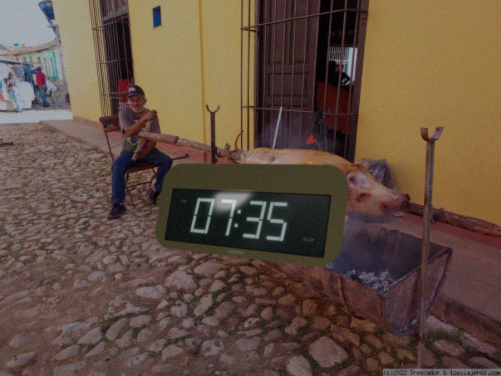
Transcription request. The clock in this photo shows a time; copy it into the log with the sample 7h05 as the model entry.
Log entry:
7h35
